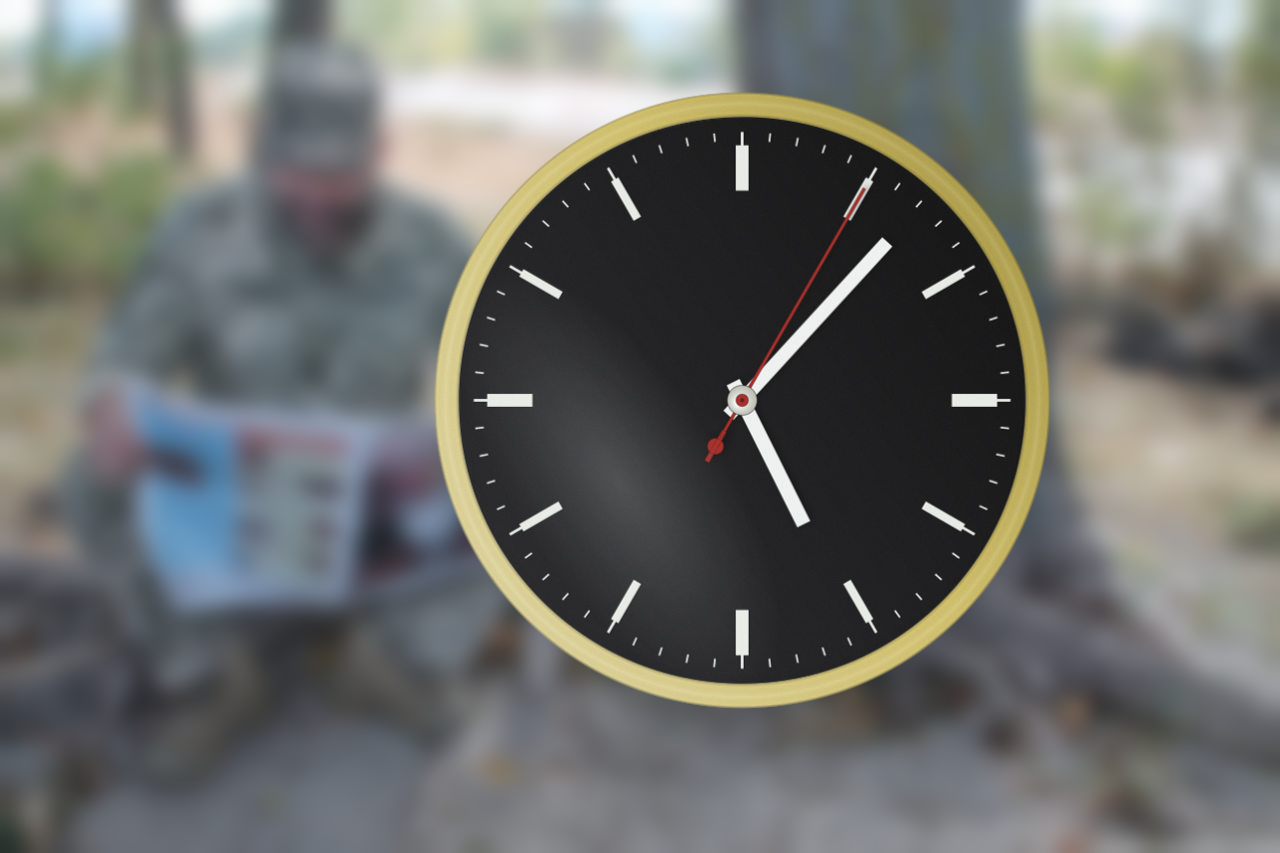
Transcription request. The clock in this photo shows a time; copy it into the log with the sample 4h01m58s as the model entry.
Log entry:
5h07m05s
